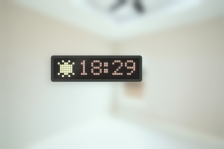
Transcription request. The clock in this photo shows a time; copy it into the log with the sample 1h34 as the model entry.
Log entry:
18h29
